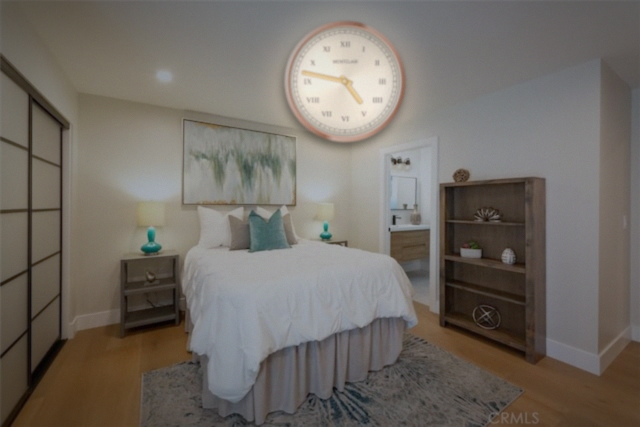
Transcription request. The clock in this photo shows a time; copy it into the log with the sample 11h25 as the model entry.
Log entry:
4h47
